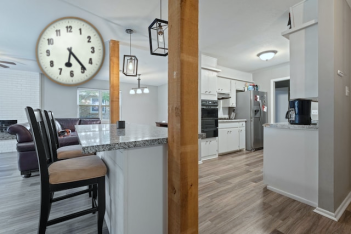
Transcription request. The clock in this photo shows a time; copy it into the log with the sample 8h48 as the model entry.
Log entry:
6h24
